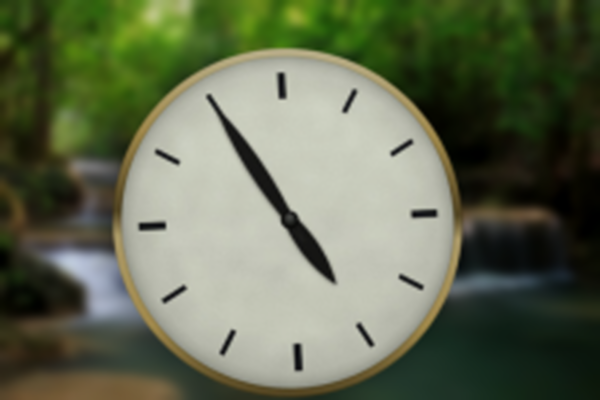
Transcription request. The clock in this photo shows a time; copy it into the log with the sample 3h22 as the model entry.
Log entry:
4h55
